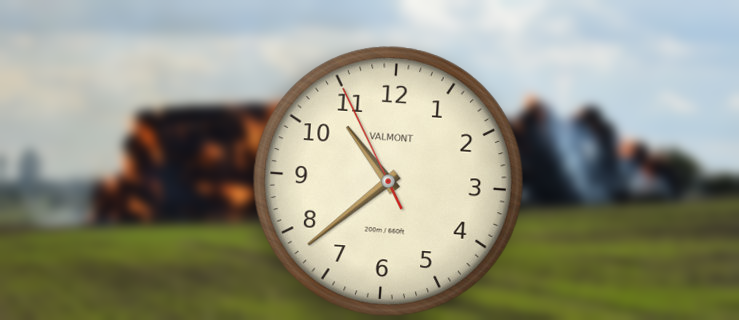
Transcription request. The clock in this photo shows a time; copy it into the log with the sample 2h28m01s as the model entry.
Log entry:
10h37m55s
